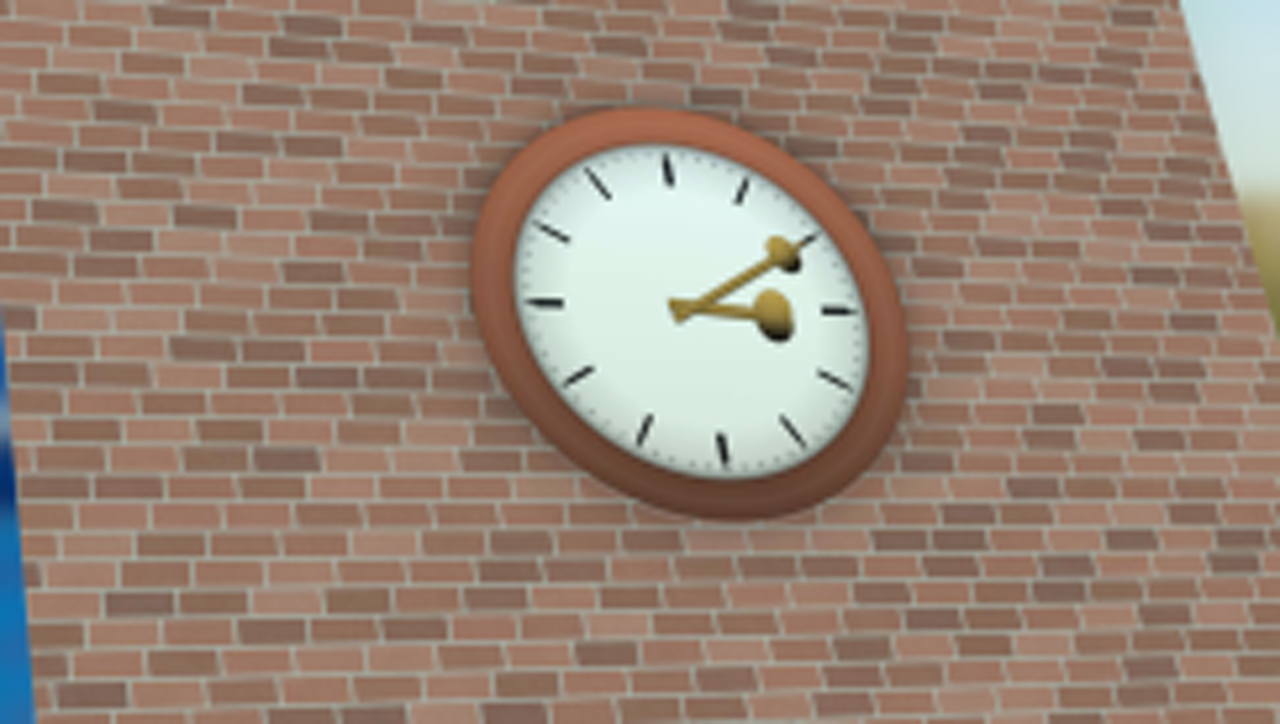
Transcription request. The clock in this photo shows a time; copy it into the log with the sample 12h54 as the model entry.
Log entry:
3h10
